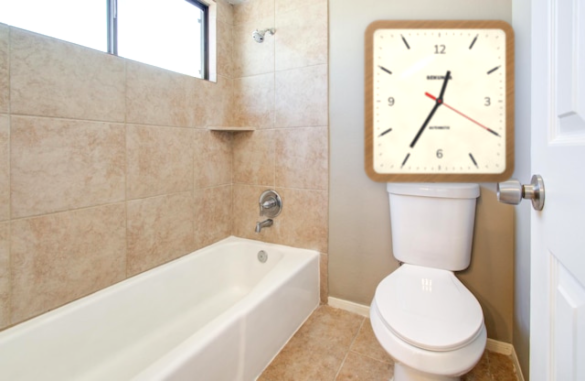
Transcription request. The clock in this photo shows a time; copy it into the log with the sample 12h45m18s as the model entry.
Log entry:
12h35m20s
